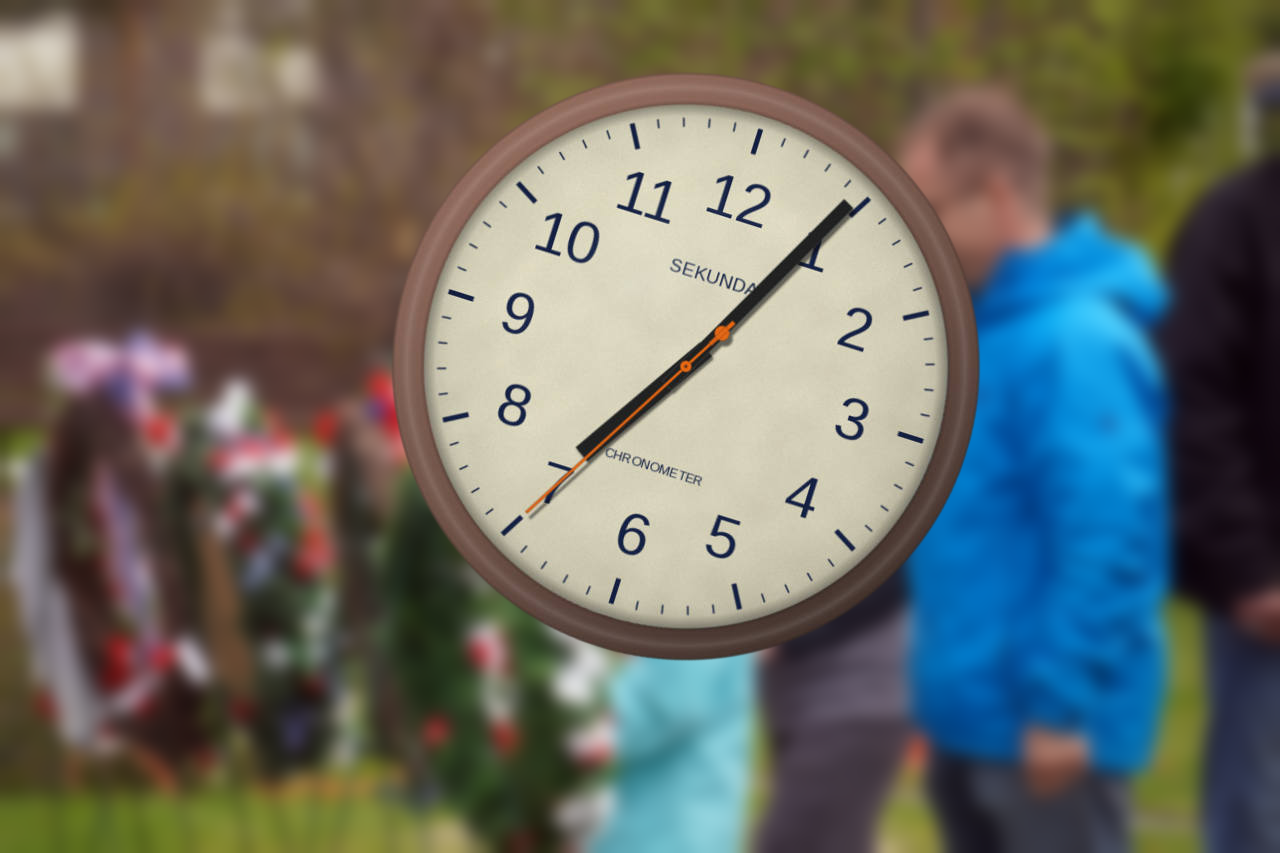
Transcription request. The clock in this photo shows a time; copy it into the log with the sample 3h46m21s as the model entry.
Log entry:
7h04m35s
